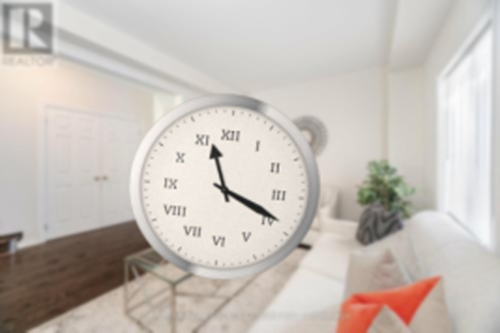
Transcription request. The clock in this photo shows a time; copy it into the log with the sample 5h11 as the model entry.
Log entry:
11h19
